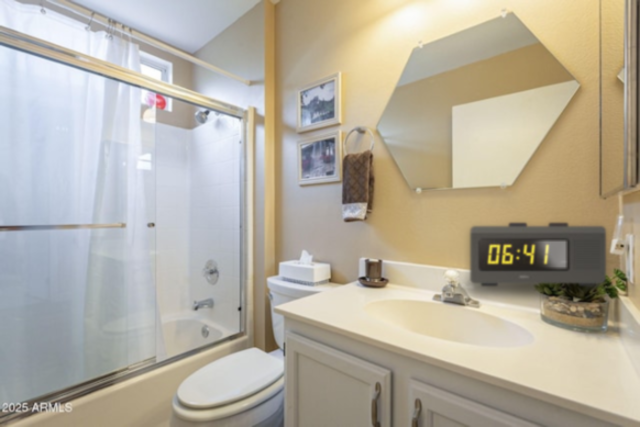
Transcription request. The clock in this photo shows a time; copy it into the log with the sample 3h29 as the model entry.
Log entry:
6h41
